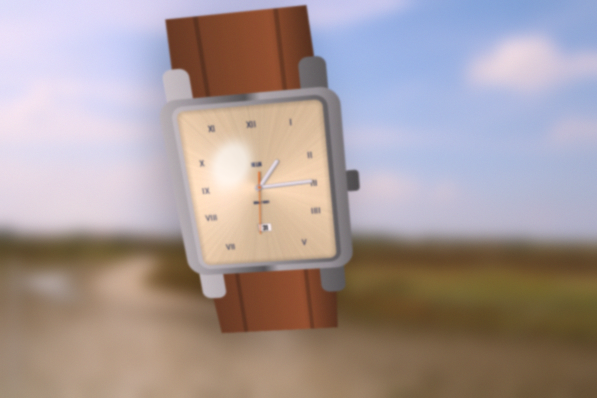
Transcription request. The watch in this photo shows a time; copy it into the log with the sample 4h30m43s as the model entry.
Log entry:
1h14m31s
